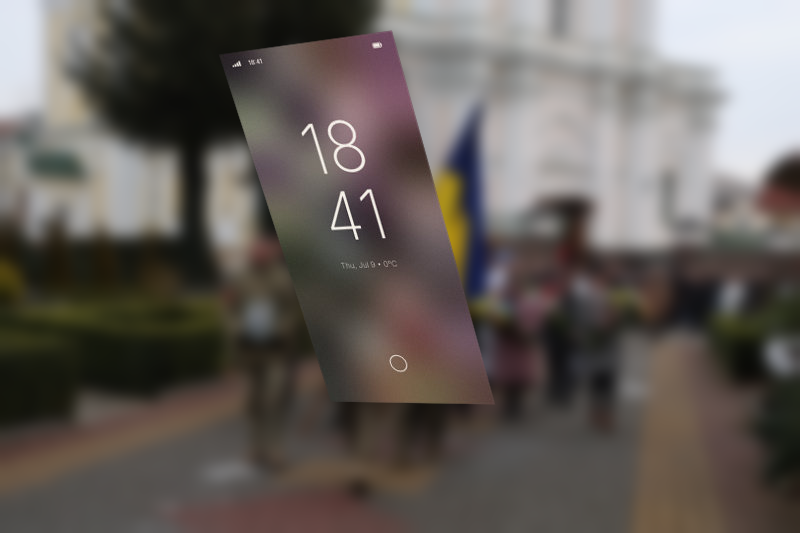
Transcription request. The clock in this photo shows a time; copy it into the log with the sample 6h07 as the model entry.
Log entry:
18h41
